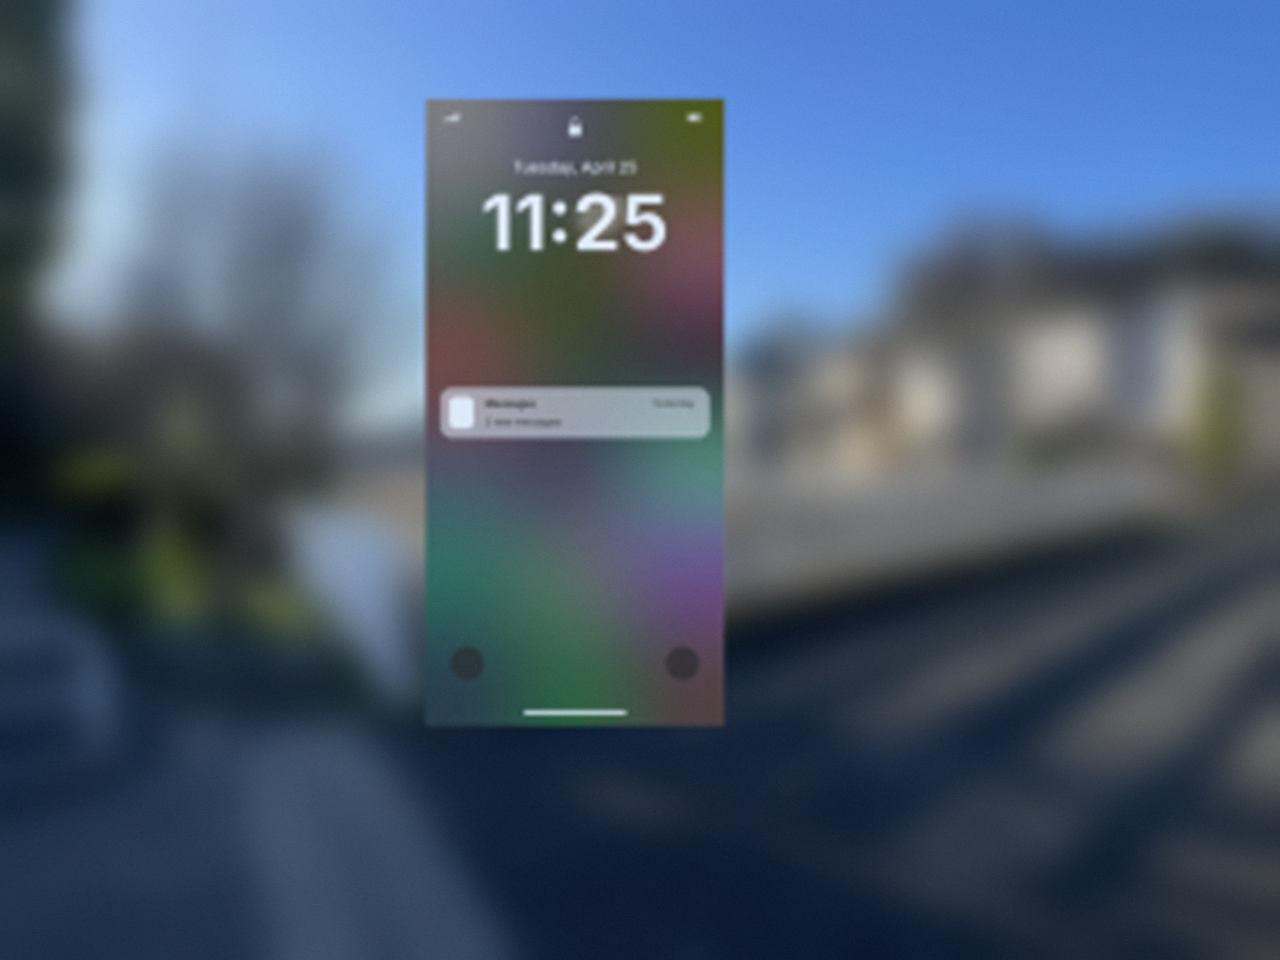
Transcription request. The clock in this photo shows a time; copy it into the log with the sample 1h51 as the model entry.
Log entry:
11h25
